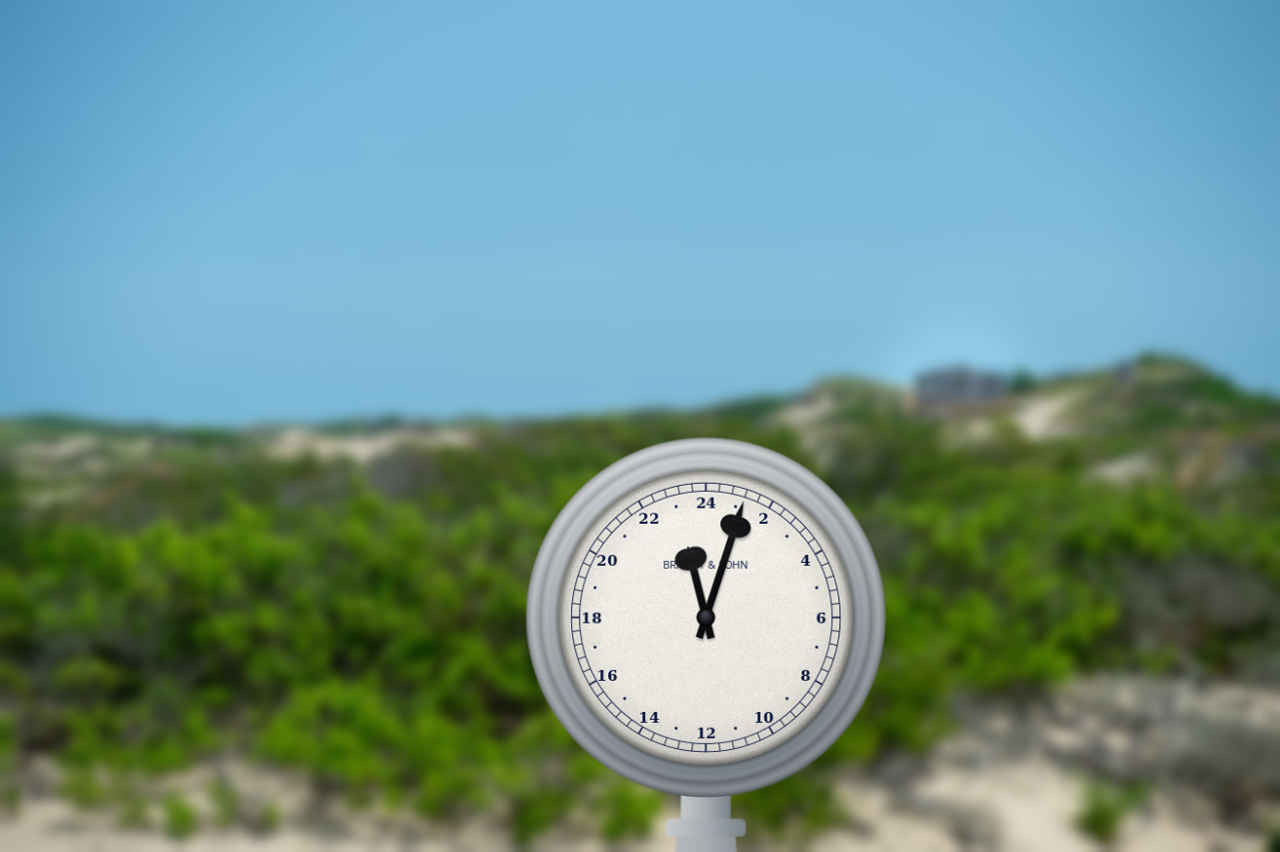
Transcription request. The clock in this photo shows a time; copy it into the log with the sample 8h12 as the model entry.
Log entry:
23h03
